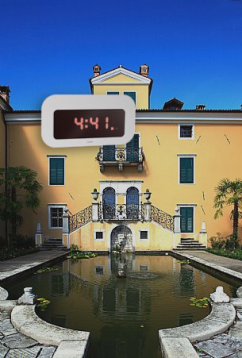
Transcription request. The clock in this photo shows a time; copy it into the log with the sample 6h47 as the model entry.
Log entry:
4h41
